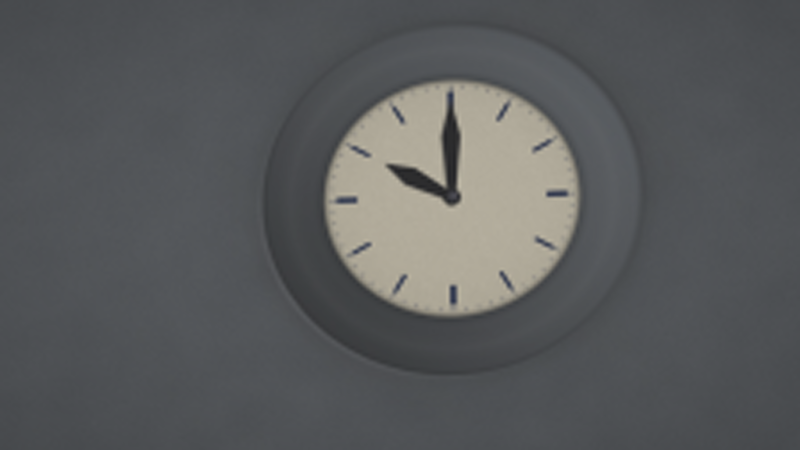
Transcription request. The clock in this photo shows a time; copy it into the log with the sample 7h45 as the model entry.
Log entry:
10h00
